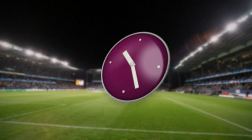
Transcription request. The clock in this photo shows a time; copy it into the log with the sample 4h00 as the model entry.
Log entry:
10h25
